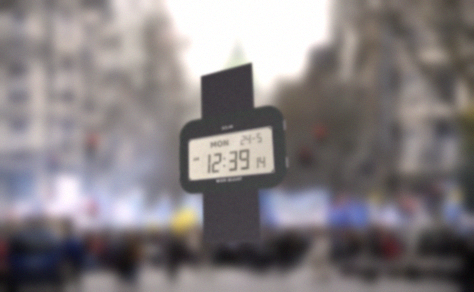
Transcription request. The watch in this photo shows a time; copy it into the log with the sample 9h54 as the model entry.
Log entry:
12h39
